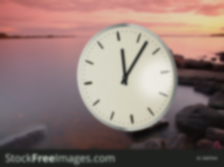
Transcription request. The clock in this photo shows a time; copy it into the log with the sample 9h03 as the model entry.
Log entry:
12h07
